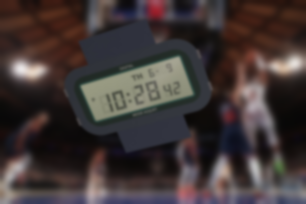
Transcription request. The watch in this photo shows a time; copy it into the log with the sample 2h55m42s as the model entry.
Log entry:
10h28m42s
